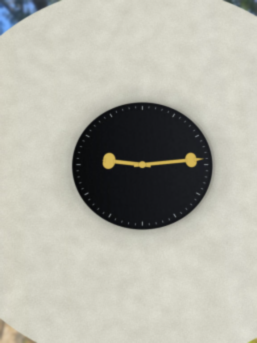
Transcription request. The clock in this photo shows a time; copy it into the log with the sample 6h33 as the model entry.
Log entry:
9h14
